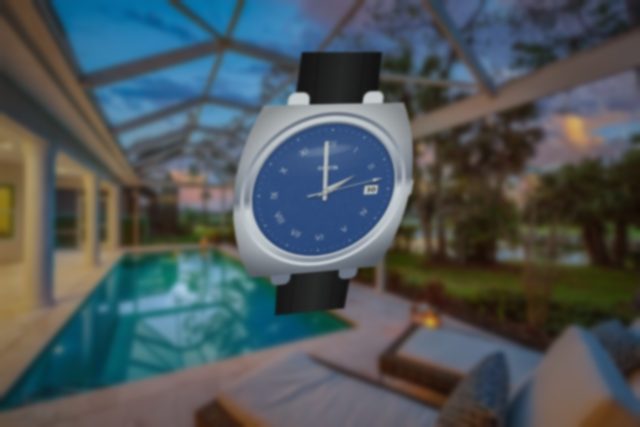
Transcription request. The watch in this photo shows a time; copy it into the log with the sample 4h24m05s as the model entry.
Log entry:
1h59m13s
